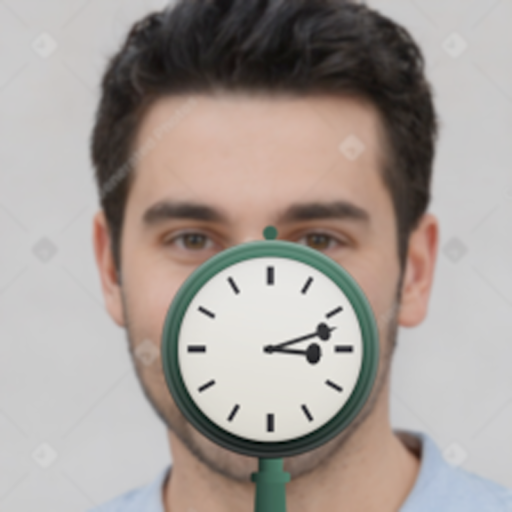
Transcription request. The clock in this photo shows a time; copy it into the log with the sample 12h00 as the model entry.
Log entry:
3h12
